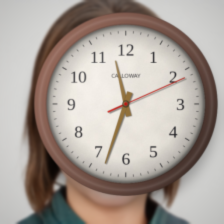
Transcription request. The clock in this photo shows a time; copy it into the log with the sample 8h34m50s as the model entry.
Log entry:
11h33m11s
